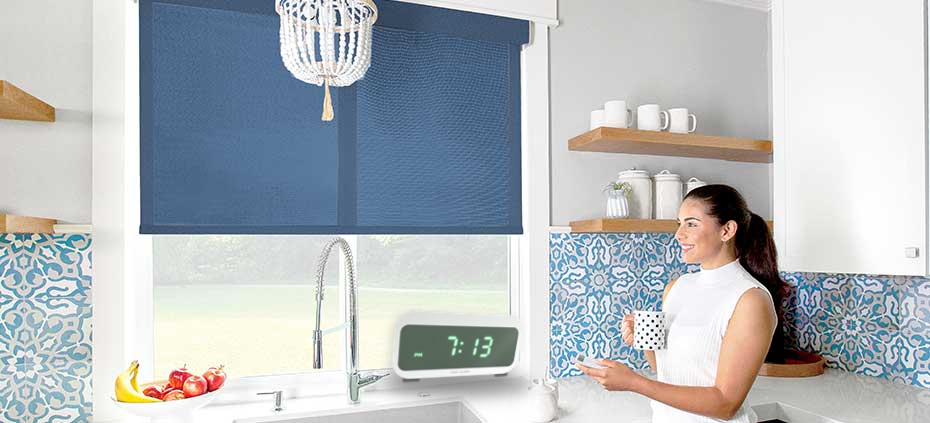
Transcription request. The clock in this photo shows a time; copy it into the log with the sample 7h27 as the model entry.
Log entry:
7h13
